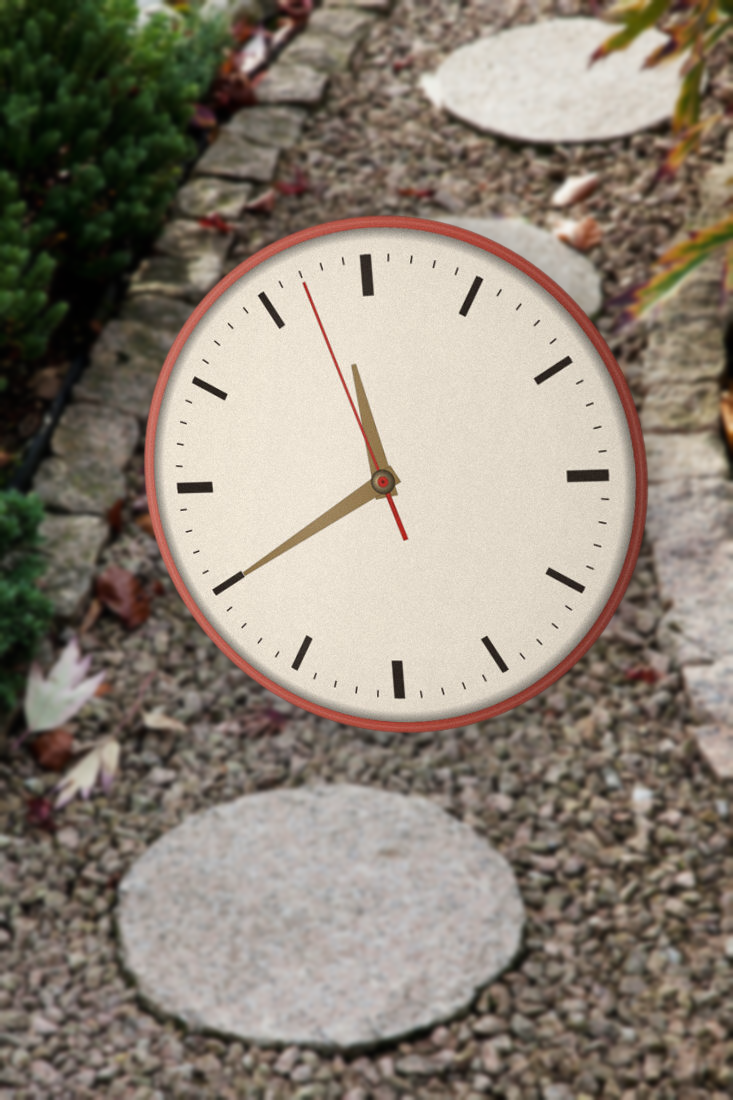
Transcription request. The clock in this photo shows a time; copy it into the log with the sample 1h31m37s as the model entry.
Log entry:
11h39m57s
